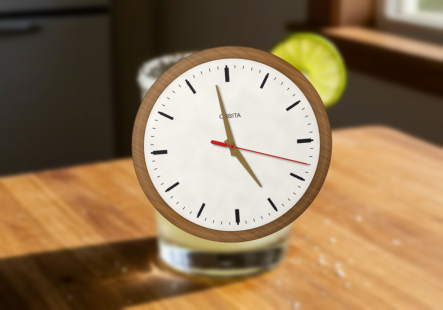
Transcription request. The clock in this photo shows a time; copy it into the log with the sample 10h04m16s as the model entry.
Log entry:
4h58m18s
